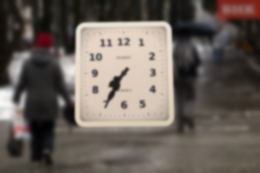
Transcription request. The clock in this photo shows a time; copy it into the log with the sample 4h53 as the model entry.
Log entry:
7h35
